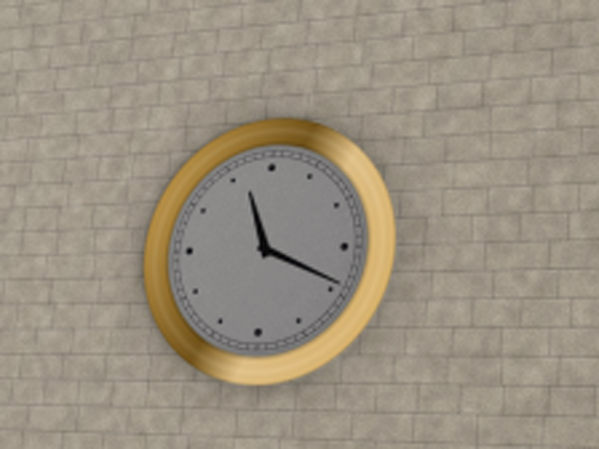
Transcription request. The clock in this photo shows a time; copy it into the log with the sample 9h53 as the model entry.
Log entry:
11h19
